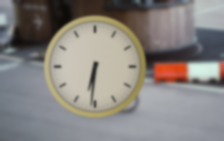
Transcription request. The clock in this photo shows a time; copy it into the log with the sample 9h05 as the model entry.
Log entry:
6h31
